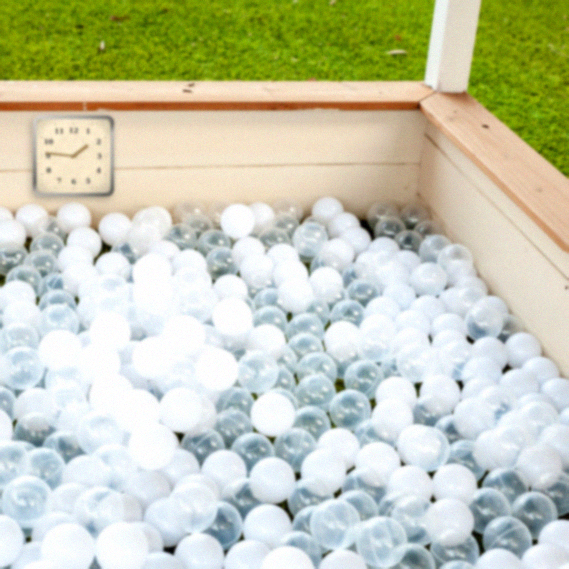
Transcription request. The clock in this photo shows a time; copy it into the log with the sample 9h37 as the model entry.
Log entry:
1h46
